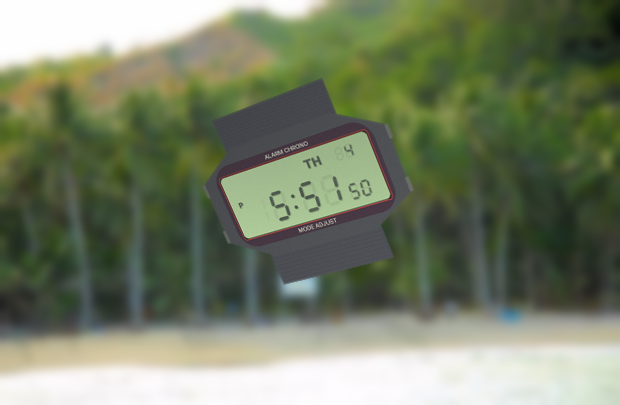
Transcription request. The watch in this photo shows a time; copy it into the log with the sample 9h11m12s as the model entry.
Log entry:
5h51m50s
